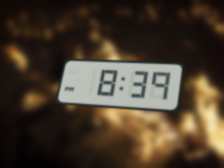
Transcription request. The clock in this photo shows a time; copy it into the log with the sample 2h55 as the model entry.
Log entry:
8h39
